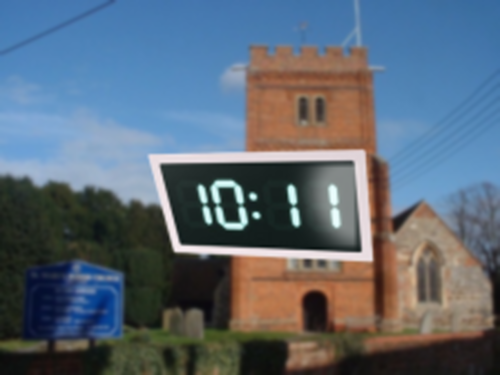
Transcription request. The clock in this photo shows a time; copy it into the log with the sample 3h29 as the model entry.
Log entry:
10h11
